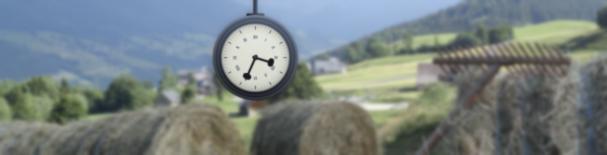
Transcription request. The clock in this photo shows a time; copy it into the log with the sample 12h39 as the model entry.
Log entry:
3h34
